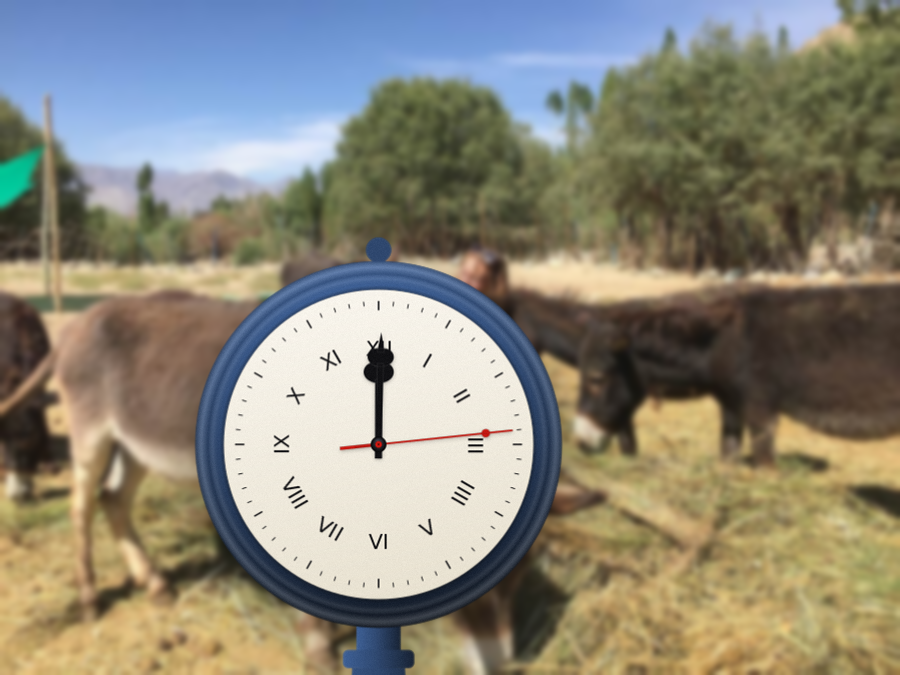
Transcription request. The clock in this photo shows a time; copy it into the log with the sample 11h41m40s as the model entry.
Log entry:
12h00m14s
